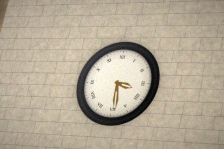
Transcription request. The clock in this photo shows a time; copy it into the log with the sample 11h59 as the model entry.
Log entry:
3h29
